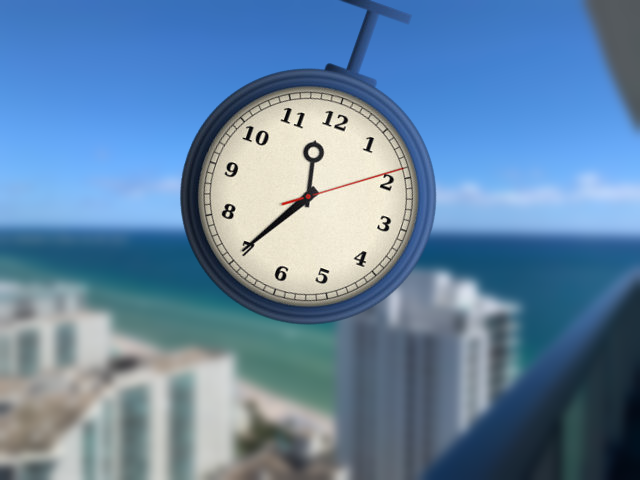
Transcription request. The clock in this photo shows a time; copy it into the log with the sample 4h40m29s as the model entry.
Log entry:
11h35m09s
